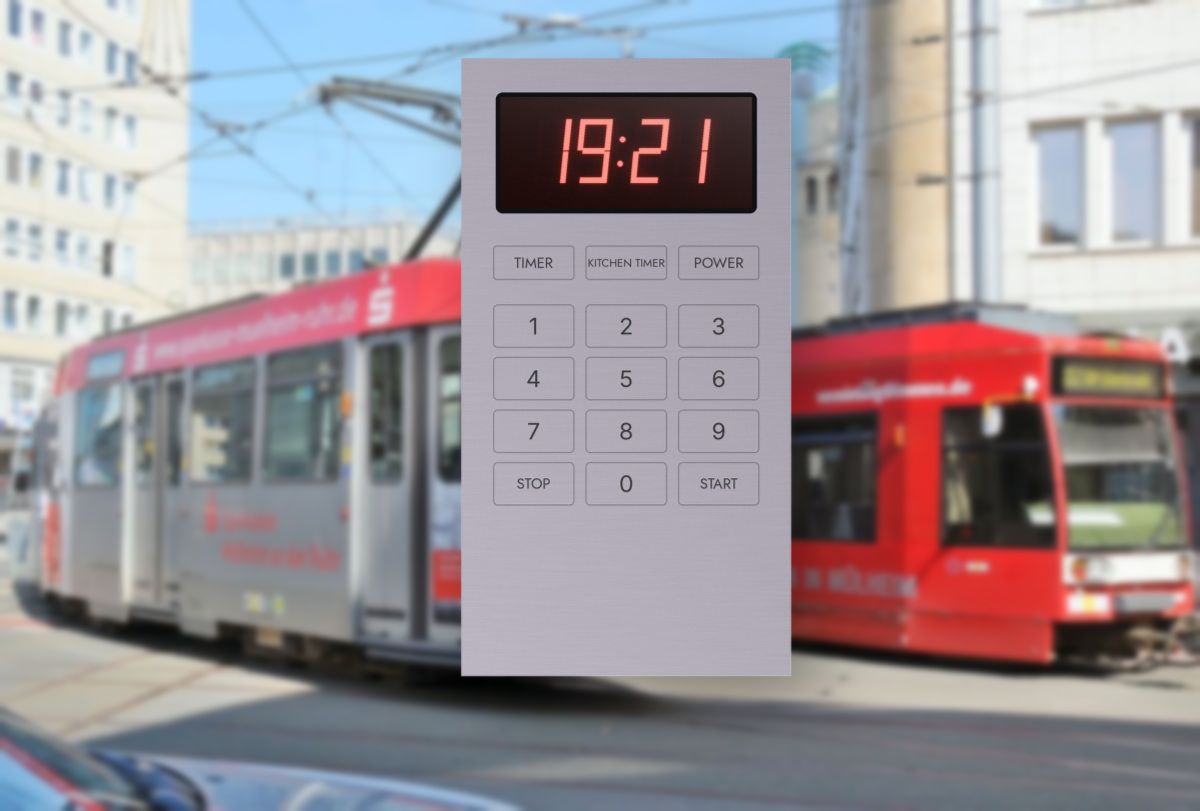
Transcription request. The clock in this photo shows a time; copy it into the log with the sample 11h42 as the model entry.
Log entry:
19h21
